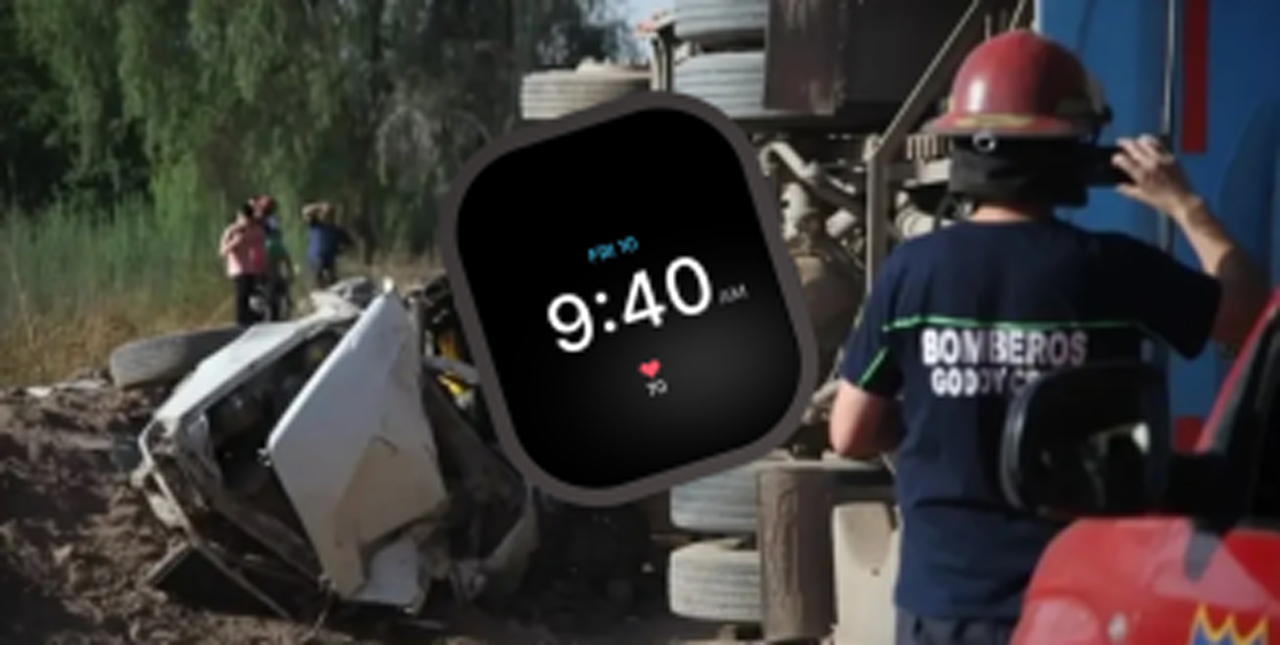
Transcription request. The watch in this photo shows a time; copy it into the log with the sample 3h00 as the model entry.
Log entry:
9h40
